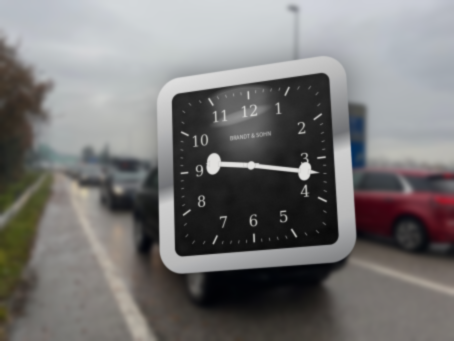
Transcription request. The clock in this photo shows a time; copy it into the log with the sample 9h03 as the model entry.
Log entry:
9h17
